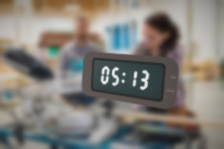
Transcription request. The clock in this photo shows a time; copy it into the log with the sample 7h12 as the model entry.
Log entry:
5h13
